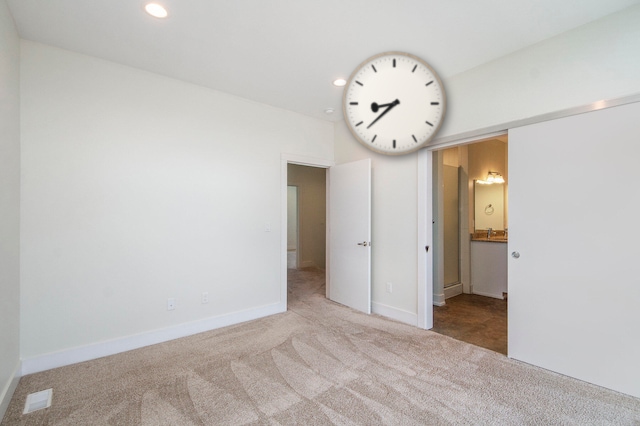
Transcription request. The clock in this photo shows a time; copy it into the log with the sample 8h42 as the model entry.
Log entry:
8h38
